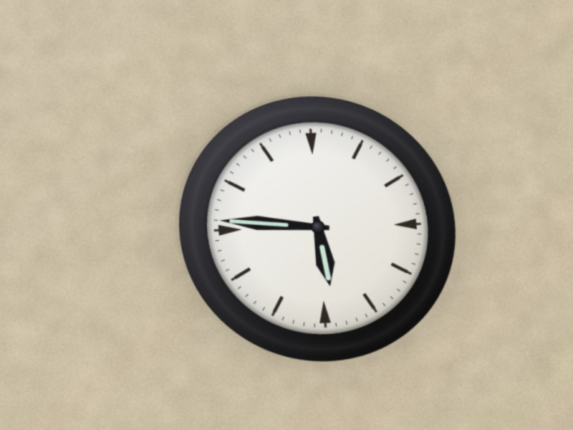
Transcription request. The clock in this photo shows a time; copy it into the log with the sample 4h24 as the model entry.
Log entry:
5h46
